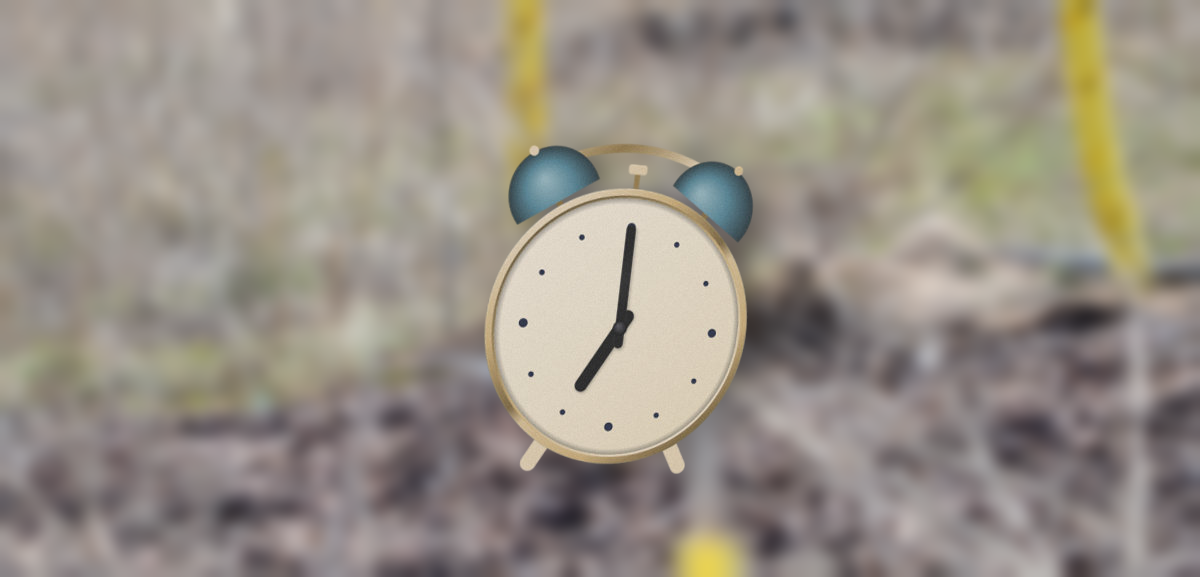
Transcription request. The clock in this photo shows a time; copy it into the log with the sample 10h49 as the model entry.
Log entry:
7h00
